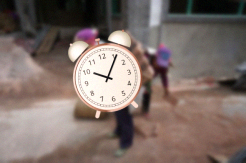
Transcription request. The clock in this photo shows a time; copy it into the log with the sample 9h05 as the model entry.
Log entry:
10h06
